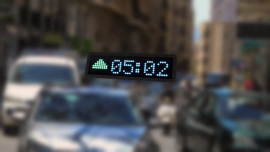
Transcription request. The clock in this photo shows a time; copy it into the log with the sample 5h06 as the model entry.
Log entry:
5h02
